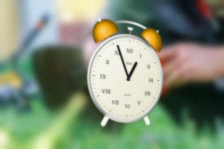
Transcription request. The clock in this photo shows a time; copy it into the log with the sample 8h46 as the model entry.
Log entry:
12h56
